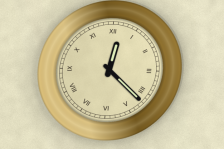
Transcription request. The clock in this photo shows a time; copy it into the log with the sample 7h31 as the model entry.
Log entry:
12h22
